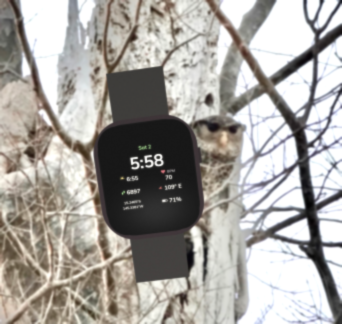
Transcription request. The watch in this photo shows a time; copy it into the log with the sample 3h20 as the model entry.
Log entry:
5h58
